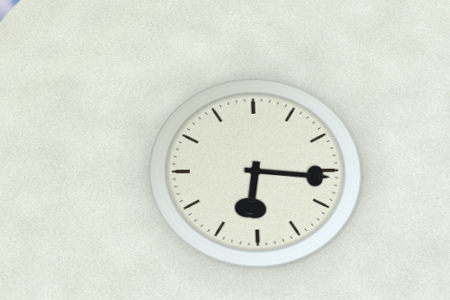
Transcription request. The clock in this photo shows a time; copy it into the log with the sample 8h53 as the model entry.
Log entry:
6h16
